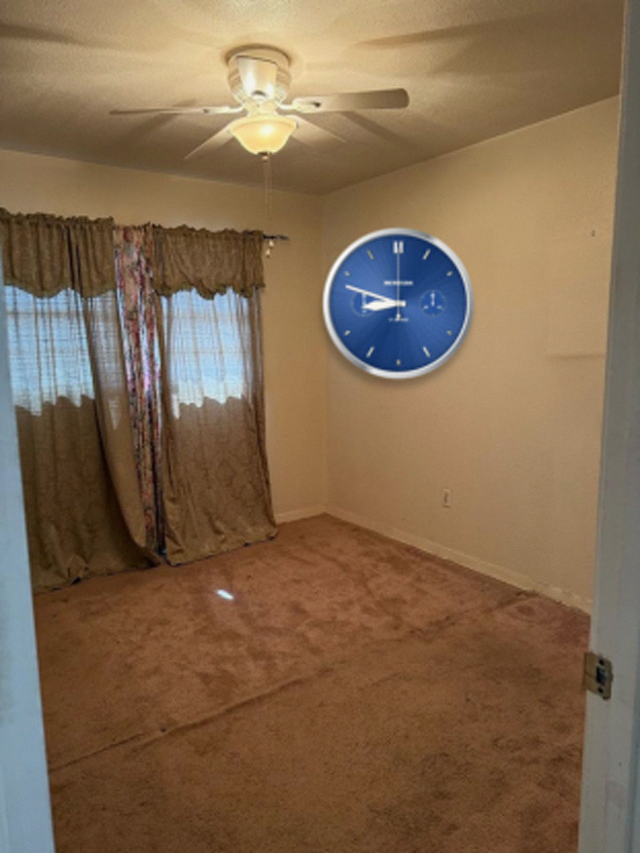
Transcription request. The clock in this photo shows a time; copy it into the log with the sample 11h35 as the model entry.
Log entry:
8h48
